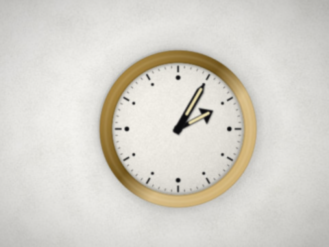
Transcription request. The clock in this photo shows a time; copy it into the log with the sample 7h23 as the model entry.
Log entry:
2h05
